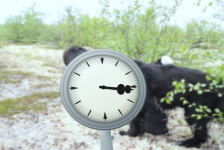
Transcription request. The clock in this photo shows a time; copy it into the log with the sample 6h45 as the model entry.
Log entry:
3h16
